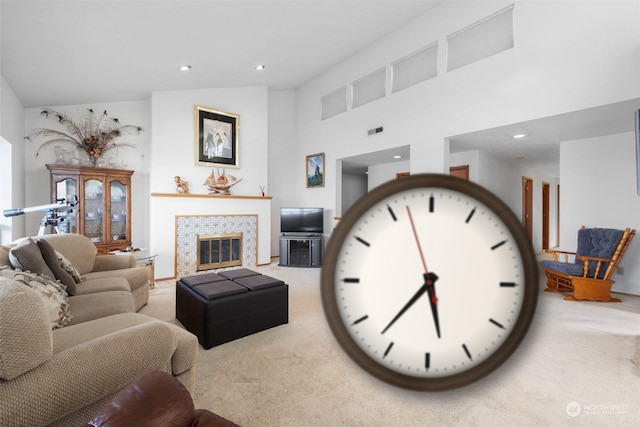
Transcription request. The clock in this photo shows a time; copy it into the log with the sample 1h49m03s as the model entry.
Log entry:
5h36m57s
